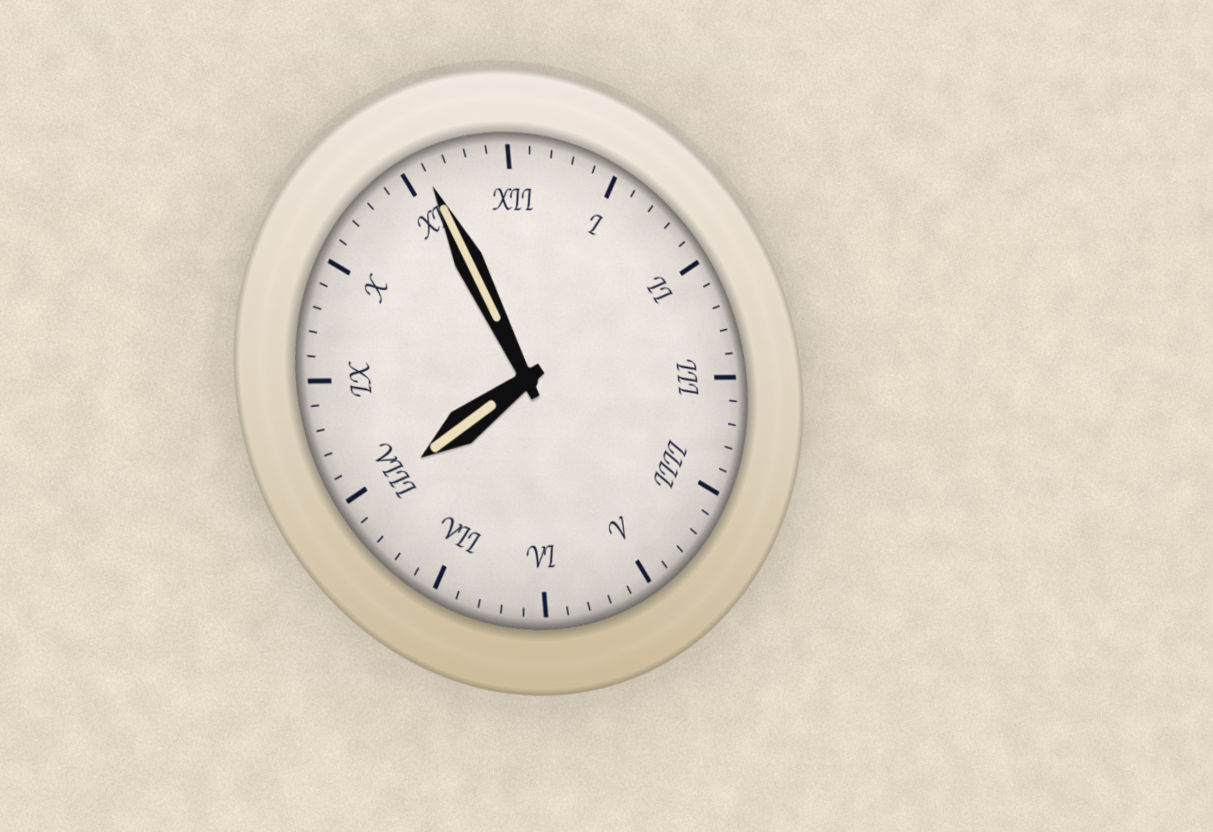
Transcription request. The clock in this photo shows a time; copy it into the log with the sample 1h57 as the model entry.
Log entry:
7h56
